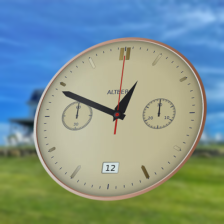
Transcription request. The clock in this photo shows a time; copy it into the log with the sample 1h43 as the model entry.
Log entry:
12h49
